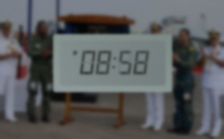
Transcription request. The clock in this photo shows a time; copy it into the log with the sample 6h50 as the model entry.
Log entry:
8h58
